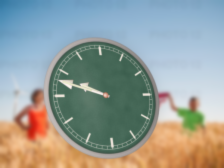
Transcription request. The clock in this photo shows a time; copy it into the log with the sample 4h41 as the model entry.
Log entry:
9h48
